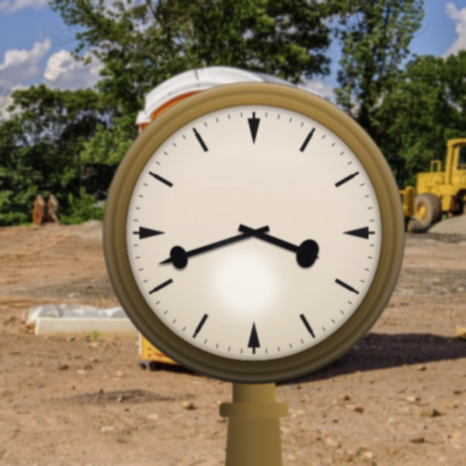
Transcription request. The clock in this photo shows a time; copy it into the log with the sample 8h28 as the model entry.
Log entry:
3h42
